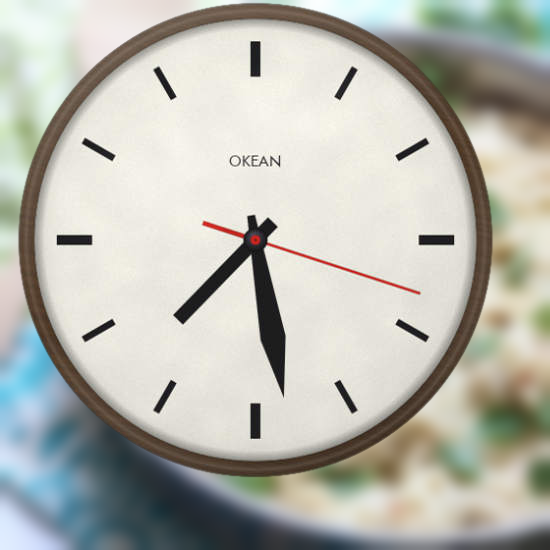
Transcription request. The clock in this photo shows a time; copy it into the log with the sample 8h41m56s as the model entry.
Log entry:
7h28m18s
